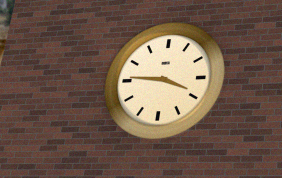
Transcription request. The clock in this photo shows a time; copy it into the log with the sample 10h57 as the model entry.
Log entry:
3h46
